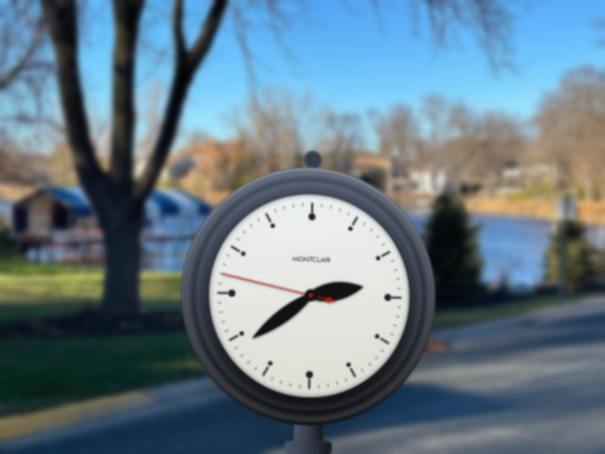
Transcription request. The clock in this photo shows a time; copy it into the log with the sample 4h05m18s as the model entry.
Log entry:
2h38m47s
